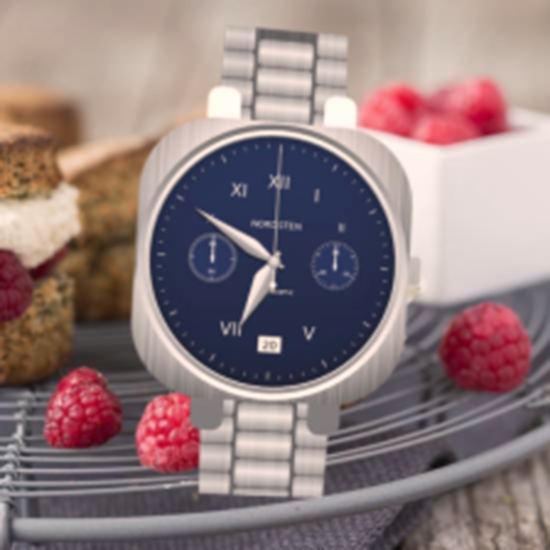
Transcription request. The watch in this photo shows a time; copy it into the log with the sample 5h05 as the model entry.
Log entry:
6h50
